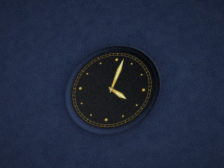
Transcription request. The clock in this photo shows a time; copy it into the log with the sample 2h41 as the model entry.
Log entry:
4h02
